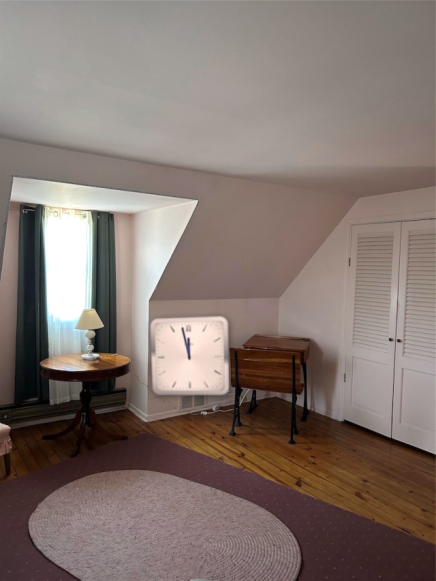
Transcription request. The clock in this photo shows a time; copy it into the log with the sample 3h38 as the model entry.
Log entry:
11h58
